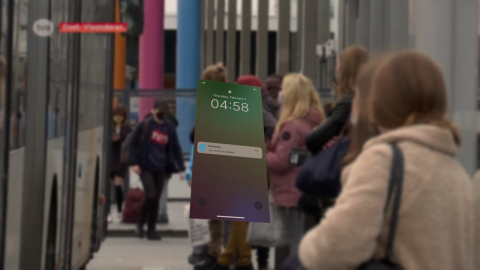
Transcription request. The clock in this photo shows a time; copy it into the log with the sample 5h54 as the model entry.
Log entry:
4h58
